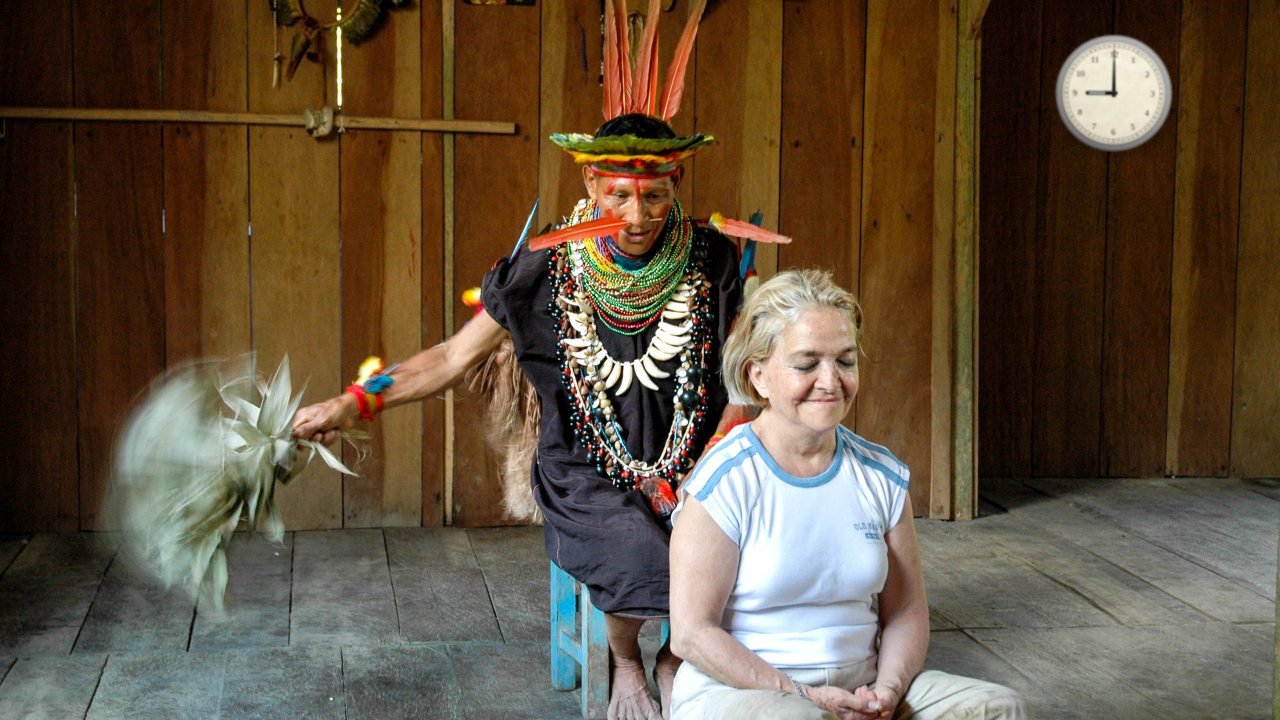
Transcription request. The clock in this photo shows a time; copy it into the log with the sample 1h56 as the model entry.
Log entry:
9h00
